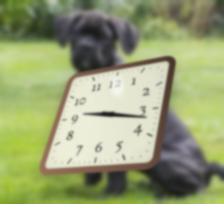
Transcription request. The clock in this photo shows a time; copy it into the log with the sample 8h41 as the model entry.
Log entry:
9h17
